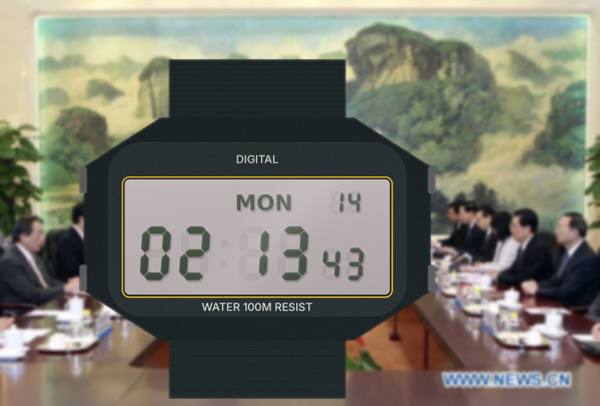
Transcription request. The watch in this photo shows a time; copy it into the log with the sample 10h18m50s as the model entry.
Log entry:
2h13m43s
